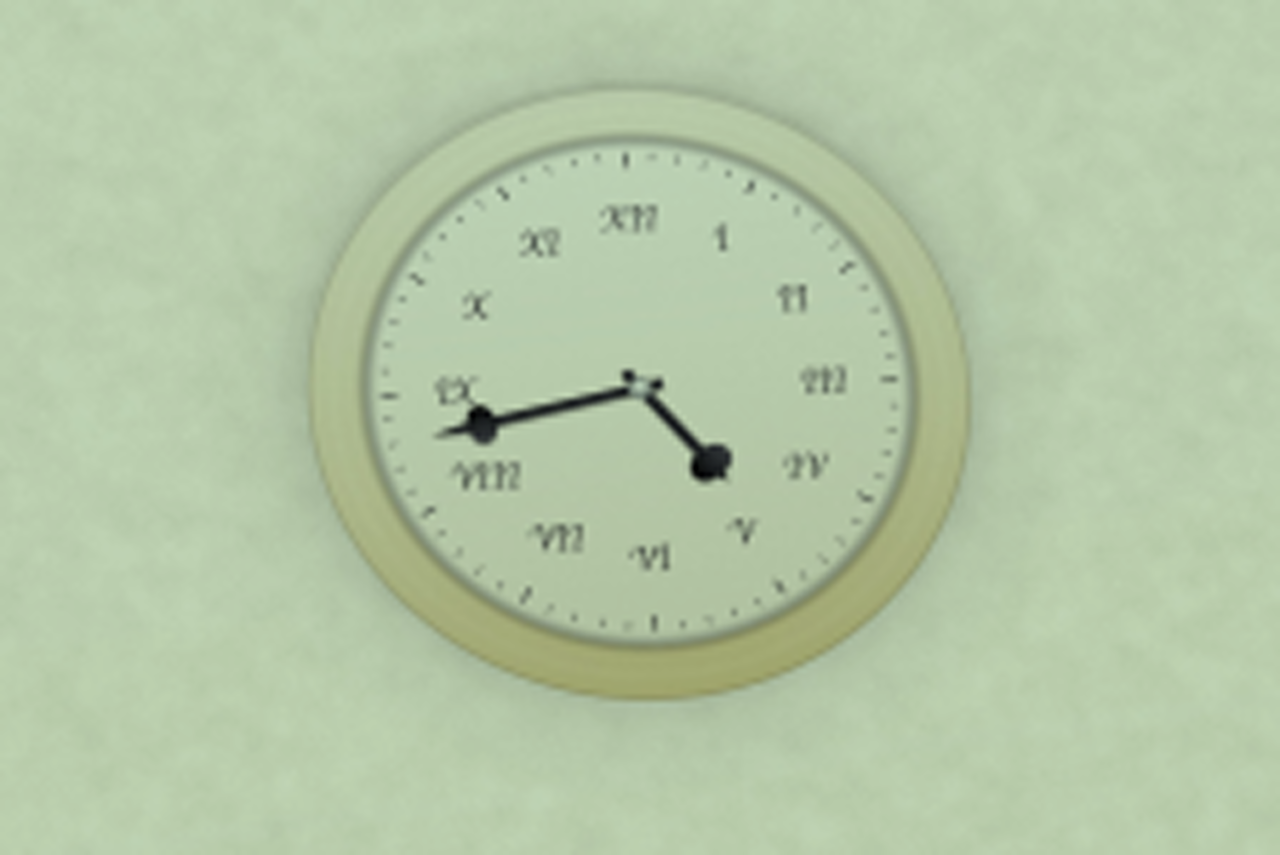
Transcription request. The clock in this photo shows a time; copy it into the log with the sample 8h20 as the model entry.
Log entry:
4h43
